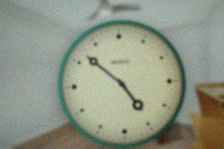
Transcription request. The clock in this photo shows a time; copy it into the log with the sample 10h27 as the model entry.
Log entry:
4h52
